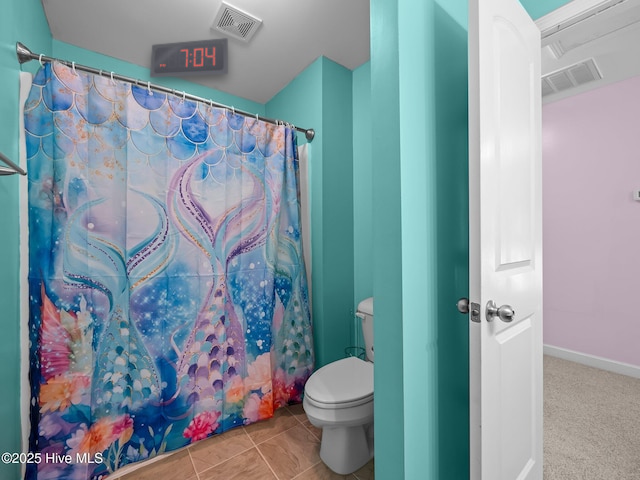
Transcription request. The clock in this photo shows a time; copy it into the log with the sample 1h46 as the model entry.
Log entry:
7h04
